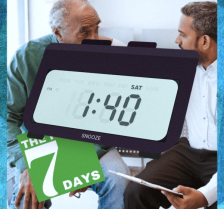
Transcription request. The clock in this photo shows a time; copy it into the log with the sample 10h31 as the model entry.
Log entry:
1h40
